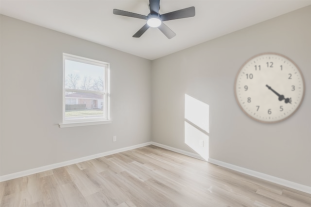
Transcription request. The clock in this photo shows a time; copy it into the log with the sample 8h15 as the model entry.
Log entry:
4h21
